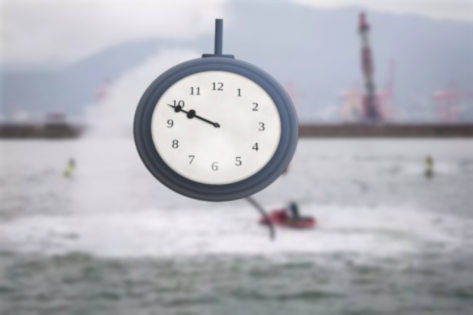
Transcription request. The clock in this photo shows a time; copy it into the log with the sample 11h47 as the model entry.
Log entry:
9h49
